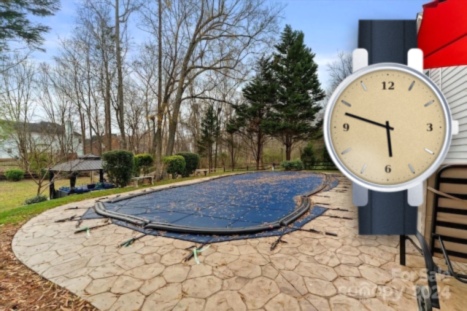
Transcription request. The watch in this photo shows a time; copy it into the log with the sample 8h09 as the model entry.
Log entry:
5h48
